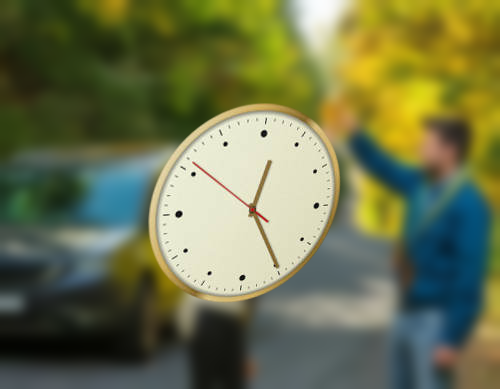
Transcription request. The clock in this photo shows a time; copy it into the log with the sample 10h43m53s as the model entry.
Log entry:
12h24m51s
